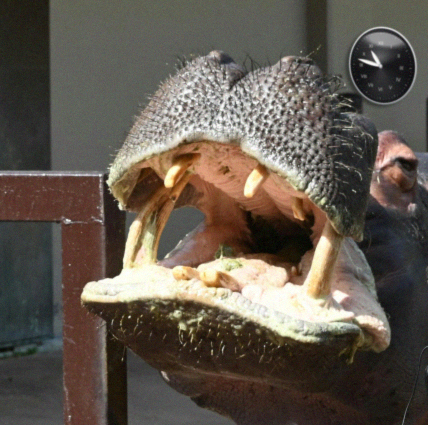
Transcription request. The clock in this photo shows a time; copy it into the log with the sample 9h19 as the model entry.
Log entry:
10h47
